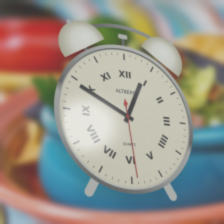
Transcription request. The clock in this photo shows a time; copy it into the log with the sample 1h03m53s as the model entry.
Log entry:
12h49m29s
